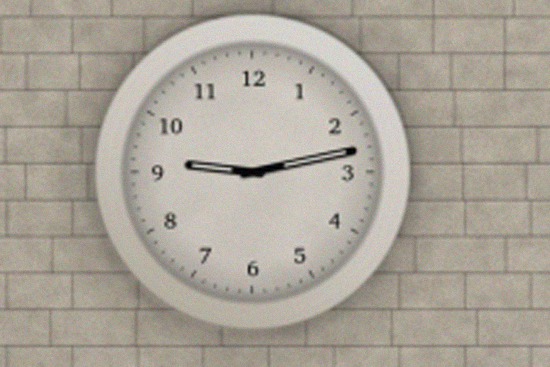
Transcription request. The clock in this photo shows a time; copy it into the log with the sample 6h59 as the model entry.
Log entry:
9h13
